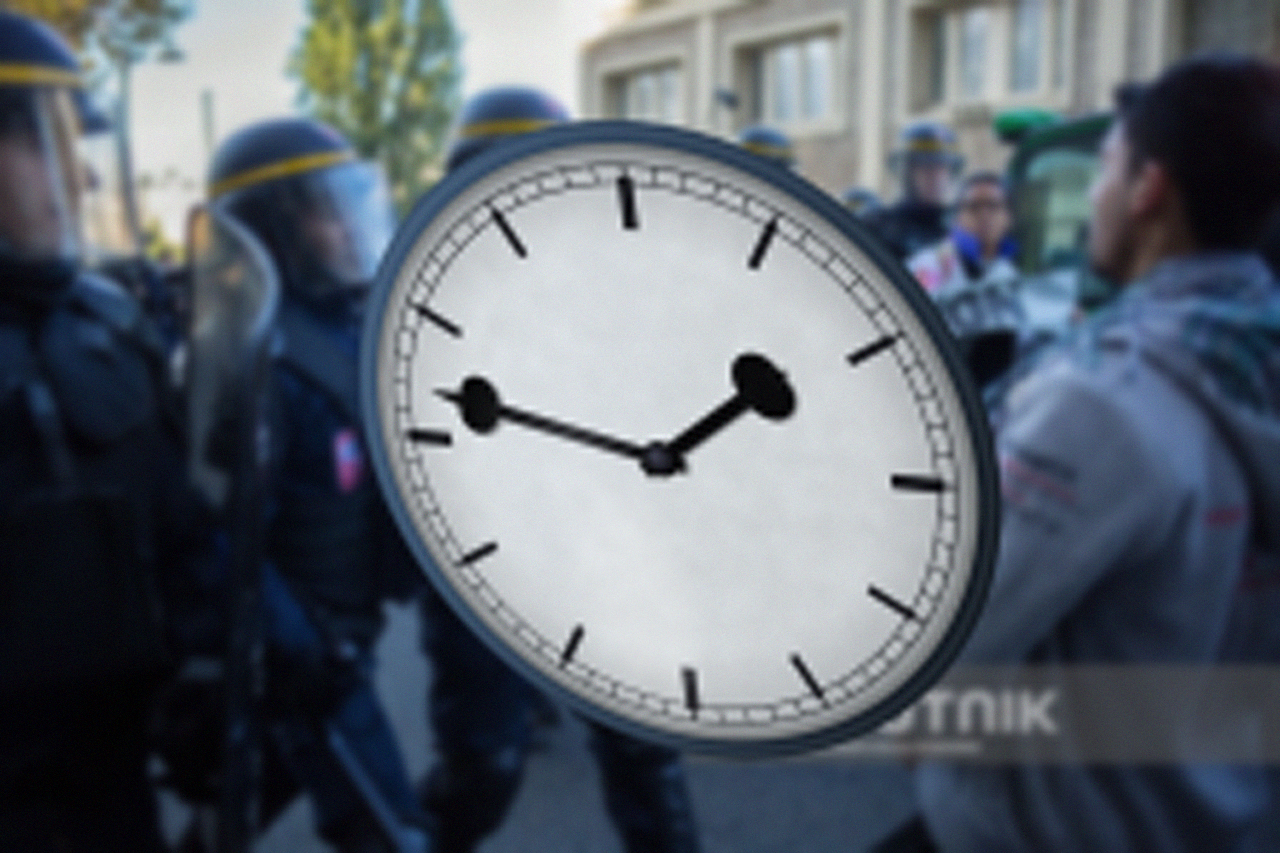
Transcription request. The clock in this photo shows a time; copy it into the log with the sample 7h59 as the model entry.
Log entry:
1h47
